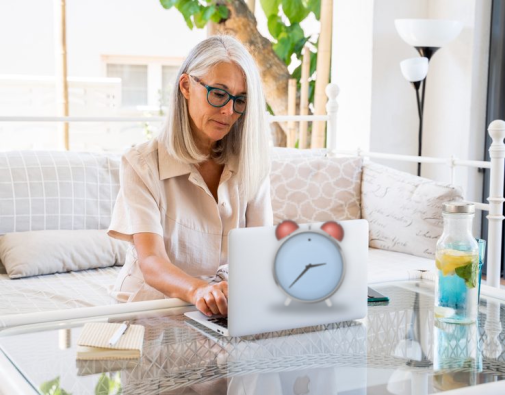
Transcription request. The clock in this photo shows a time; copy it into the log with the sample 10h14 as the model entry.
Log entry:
2h37
